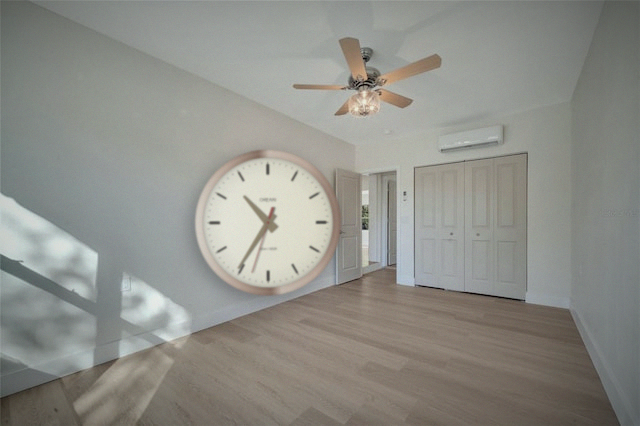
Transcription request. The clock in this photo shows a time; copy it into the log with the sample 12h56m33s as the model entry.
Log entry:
10h35m33s
